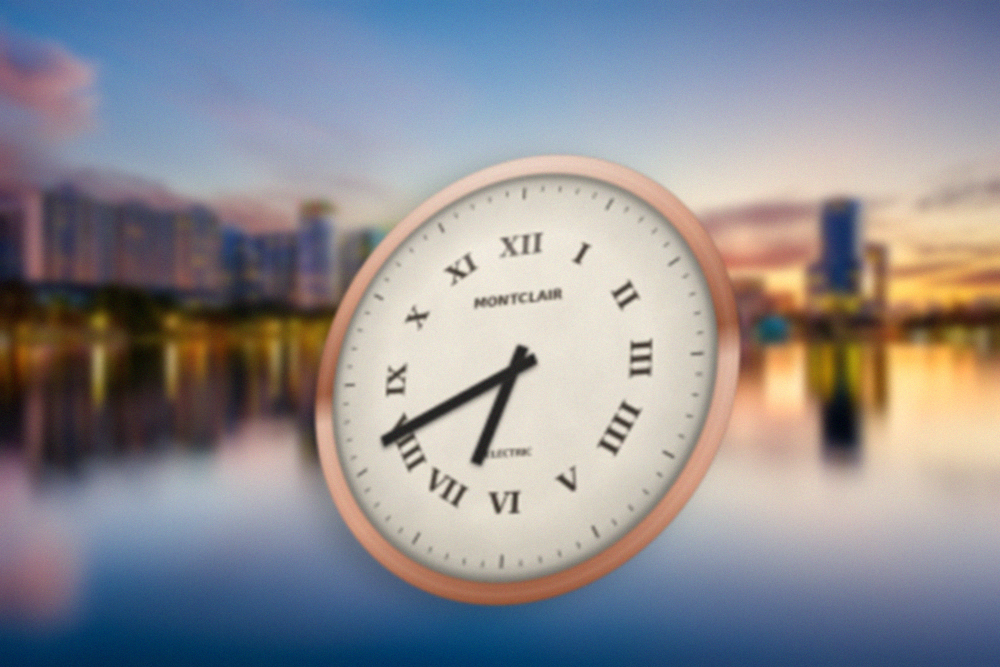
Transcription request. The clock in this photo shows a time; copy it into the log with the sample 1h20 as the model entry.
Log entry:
6h41
